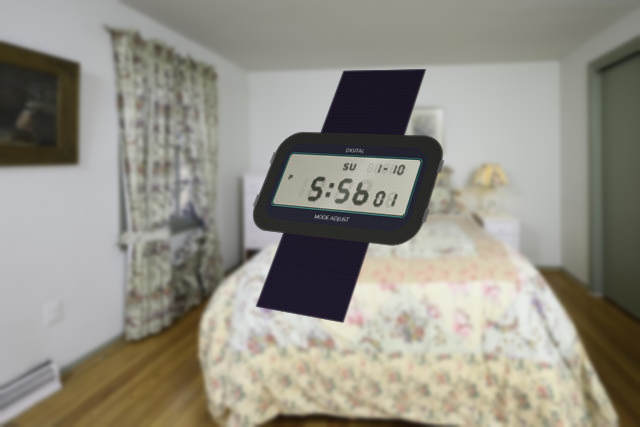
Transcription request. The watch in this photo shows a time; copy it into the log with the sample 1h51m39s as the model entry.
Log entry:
5h56m01s
